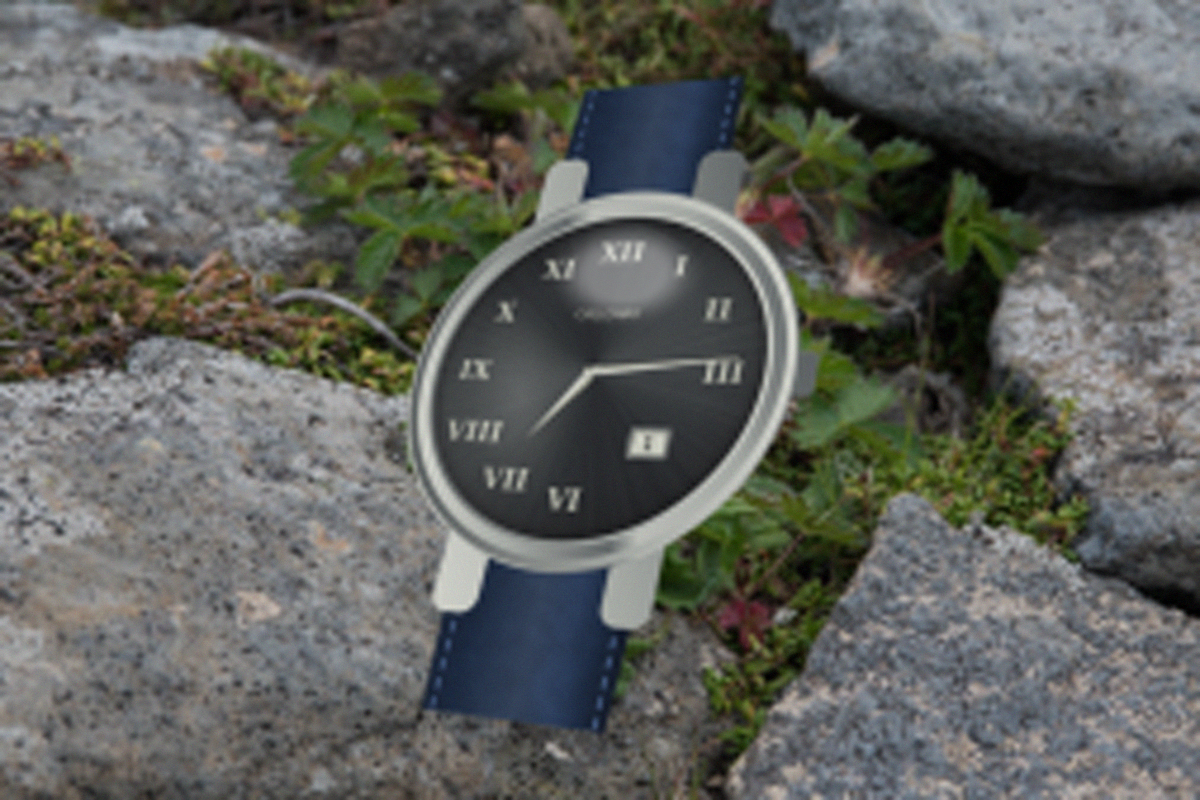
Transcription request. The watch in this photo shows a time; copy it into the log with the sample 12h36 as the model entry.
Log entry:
7h14
